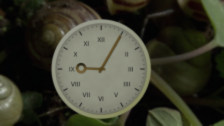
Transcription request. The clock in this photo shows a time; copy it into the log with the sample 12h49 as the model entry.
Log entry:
9h05
